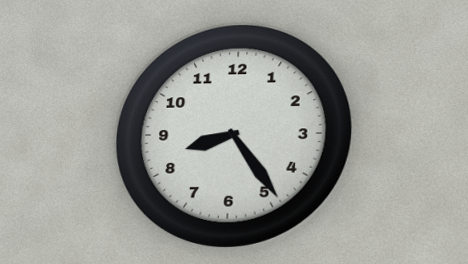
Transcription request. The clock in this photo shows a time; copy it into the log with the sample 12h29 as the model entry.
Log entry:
8h24
